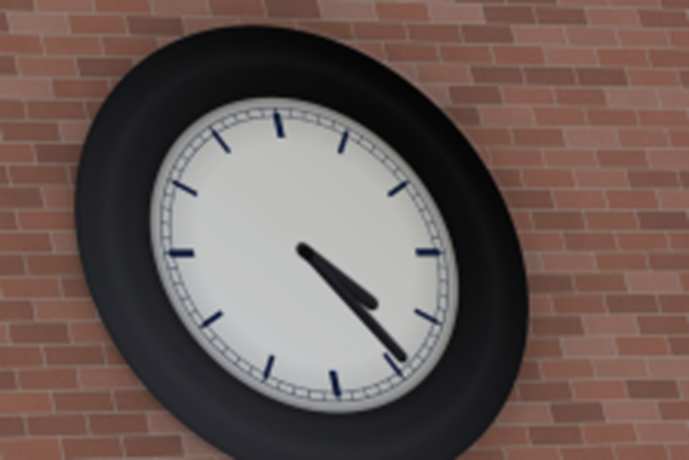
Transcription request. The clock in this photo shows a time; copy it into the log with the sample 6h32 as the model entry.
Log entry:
4h24
